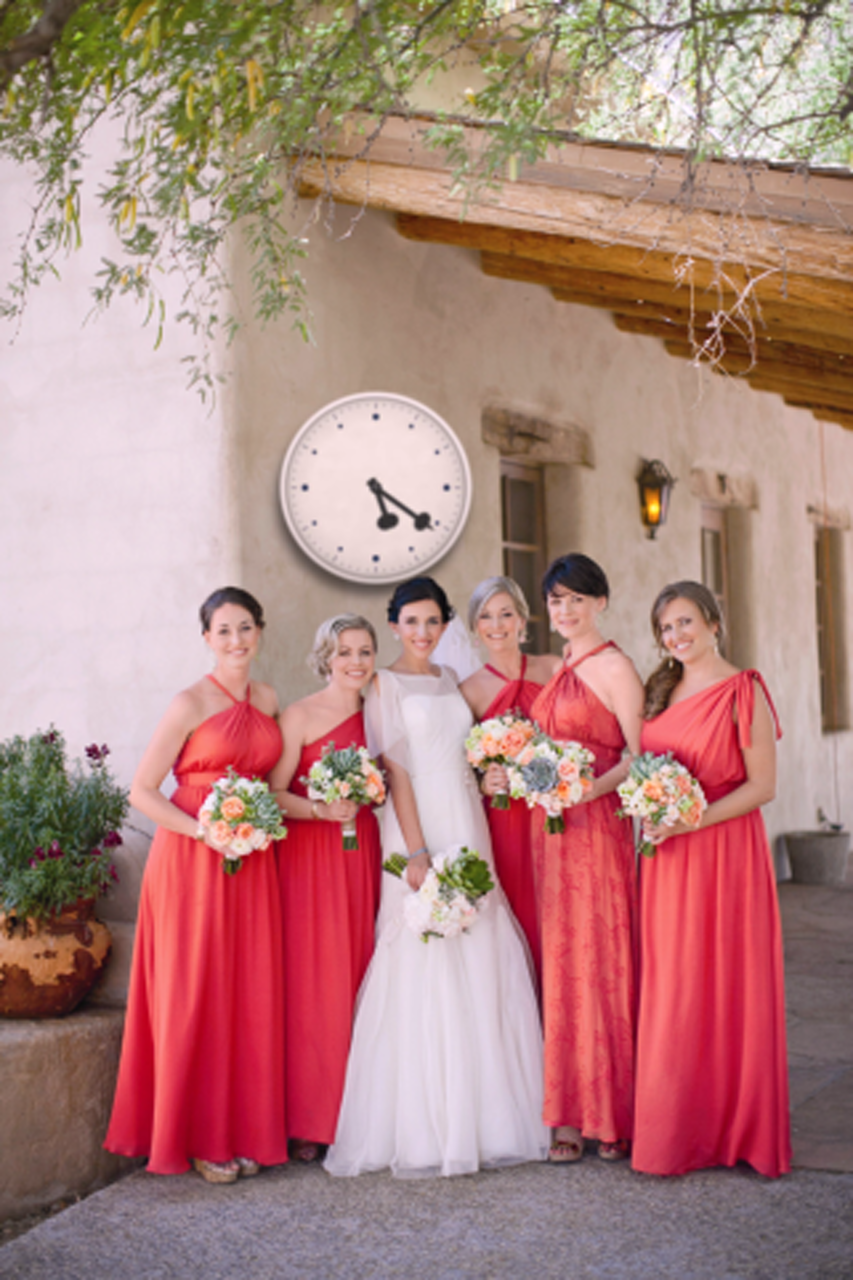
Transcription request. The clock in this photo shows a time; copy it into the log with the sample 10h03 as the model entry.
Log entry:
5h21
